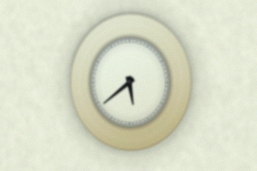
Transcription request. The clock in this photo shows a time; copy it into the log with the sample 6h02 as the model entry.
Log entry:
5h39
